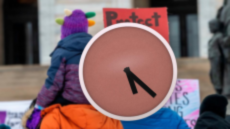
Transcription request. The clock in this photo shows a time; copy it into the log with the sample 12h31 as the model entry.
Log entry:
5h22
